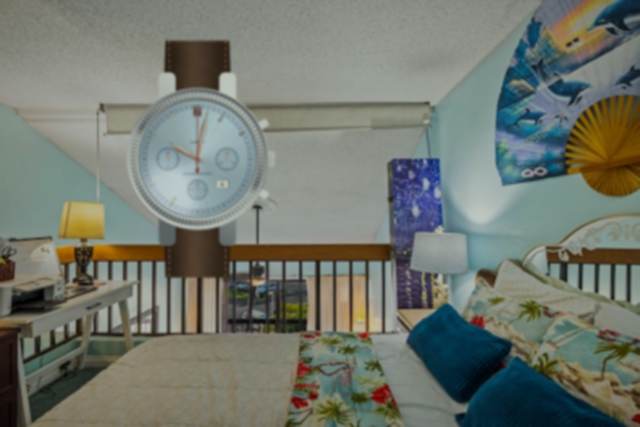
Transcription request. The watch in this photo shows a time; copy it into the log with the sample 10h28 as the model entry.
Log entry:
10h02
